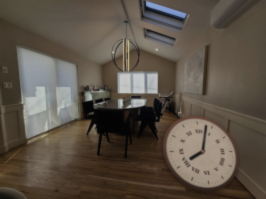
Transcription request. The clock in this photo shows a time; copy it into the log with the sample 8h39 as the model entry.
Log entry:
8h03
